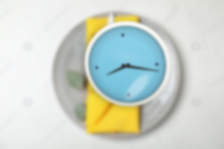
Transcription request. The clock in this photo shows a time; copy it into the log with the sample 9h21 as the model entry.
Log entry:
8h17
